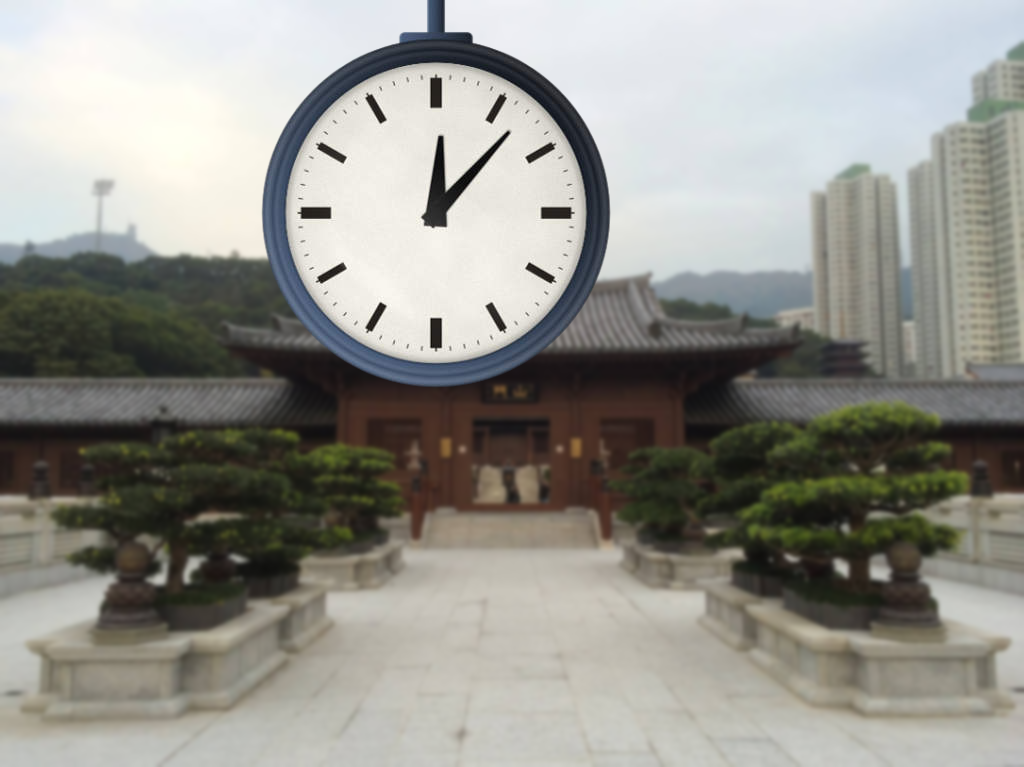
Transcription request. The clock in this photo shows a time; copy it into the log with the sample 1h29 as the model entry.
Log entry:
12h07
